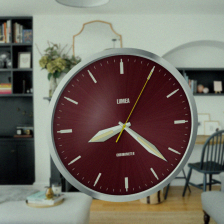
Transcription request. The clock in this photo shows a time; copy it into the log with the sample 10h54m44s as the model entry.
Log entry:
8h22m05s
